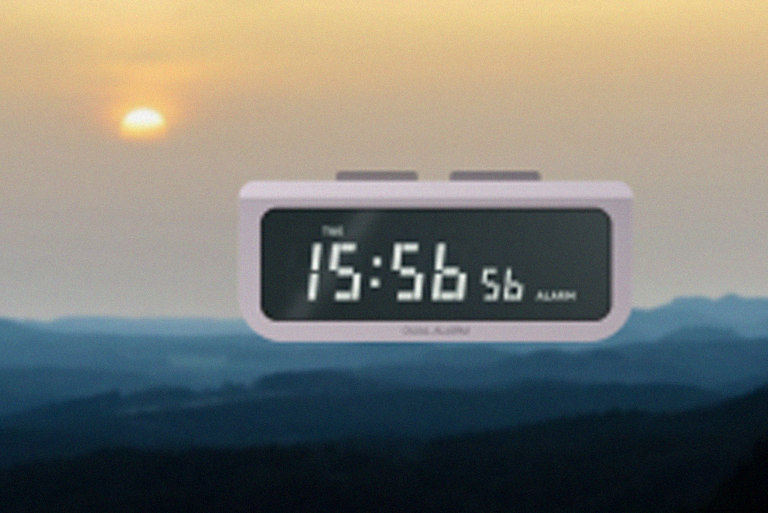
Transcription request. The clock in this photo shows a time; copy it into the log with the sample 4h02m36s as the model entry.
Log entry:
15h56m56s
